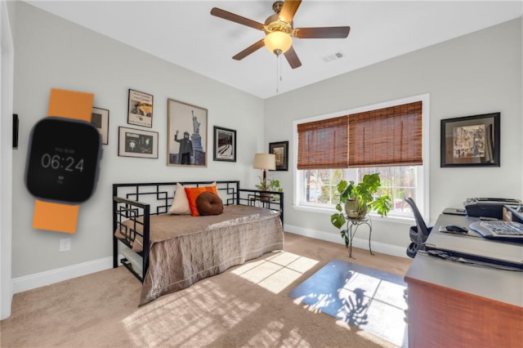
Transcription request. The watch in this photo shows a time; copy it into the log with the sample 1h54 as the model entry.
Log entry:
6h24
